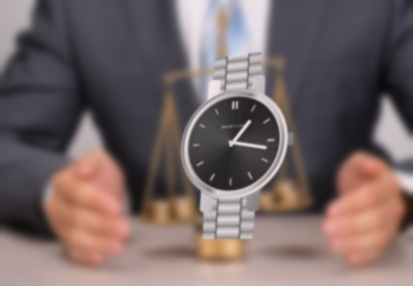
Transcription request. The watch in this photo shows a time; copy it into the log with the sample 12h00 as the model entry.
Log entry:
1h17
